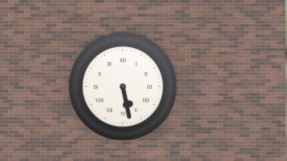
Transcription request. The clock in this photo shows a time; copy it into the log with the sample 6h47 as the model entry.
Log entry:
5h28
